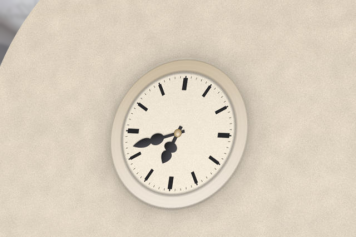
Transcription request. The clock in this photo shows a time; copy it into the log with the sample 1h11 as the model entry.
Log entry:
6h42
